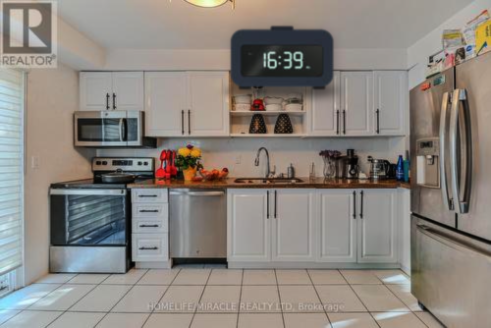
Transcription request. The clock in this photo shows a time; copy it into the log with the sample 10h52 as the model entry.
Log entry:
16h39
